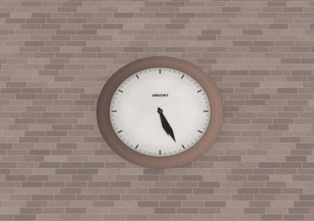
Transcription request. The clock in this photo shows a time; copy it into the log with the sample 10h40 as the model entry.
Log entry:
5h26
